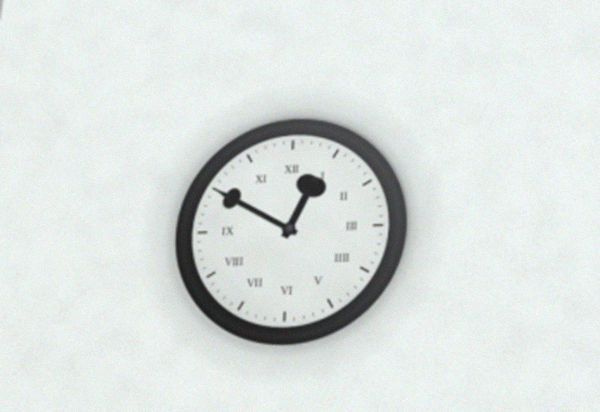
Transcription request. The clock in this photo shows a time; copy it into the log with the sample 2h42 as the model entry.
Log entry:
12h50
